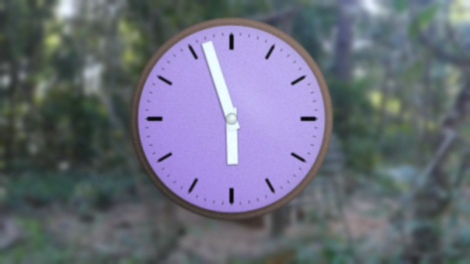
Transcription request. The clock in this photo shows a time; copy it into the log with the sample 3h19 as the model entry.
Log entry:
5h57
